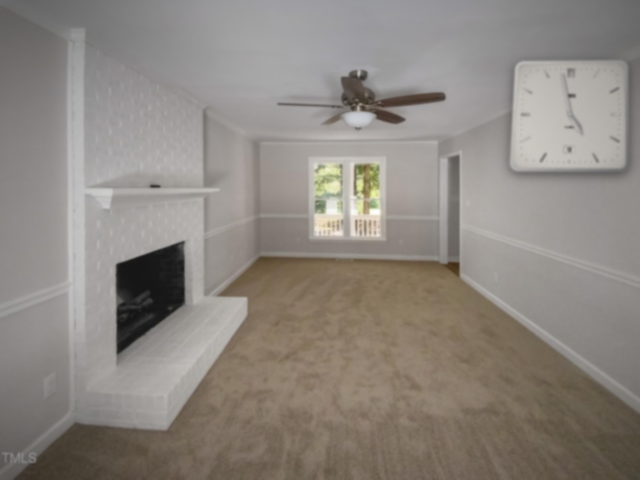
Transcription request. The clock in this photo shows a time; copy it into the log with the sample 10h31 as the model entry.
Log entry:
4h58
